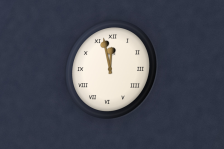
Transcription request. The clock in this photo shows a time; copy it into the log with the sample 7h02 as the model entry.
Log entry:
11h57
